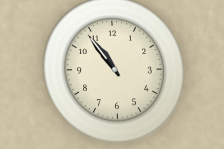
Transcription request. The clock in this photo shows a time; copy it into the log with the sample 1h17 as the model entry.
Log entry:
10h54
